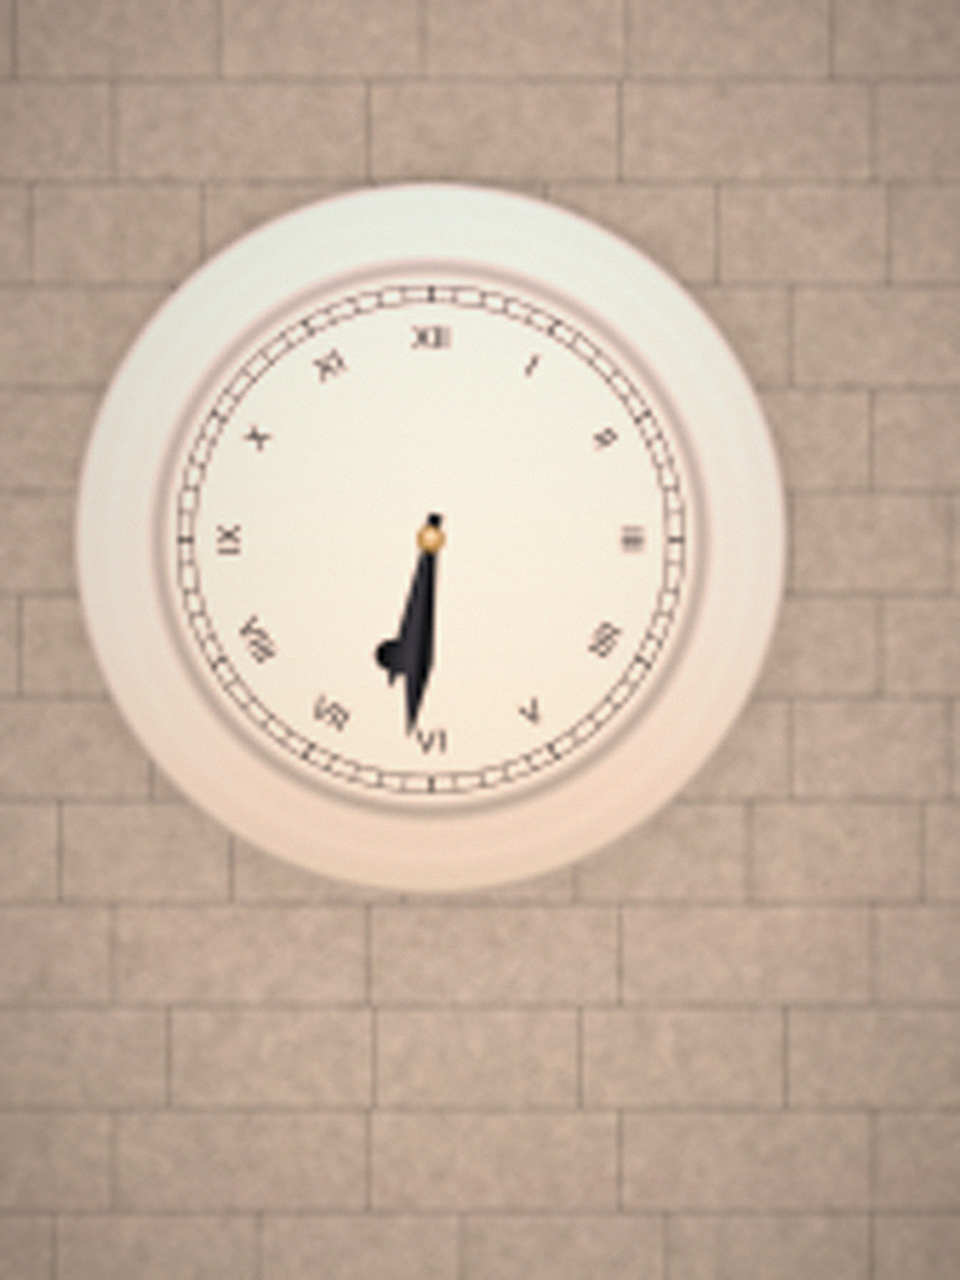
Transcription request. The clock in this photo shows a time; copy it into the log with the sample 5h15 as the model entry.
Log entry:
6h31
